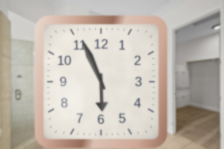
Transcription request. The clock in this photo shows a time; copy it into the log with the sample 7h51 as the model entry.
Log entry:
5h56
